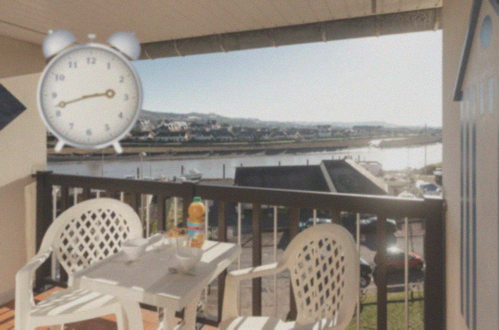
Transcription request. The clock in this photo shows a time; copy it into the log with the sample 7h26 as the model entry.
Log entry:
2h42
